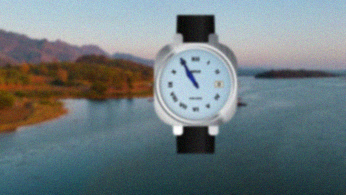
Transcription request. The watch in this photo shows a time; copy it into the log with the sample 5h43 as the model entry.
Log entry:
10h55
